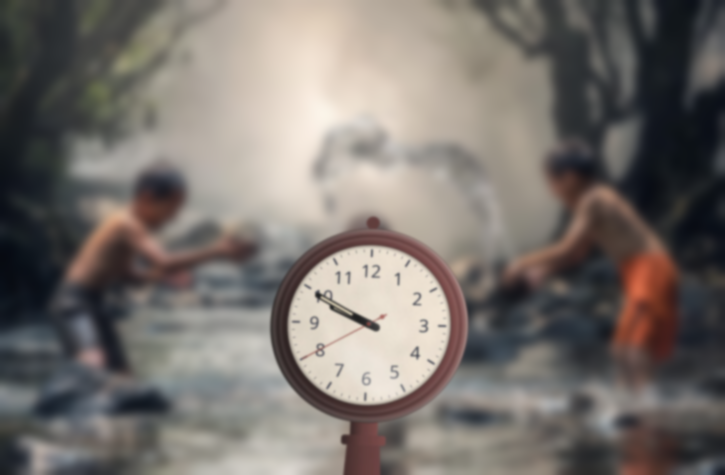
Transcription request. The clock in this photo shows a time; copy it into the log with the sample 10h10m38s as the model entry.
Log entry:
9h49m40s
